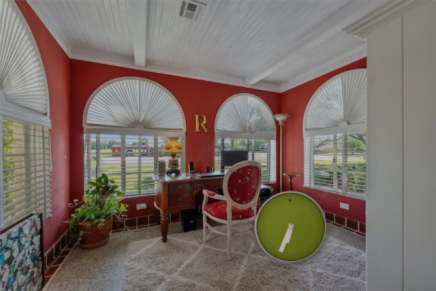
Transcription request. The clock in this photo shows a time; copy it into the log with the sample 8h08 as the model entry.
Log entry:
6h34
